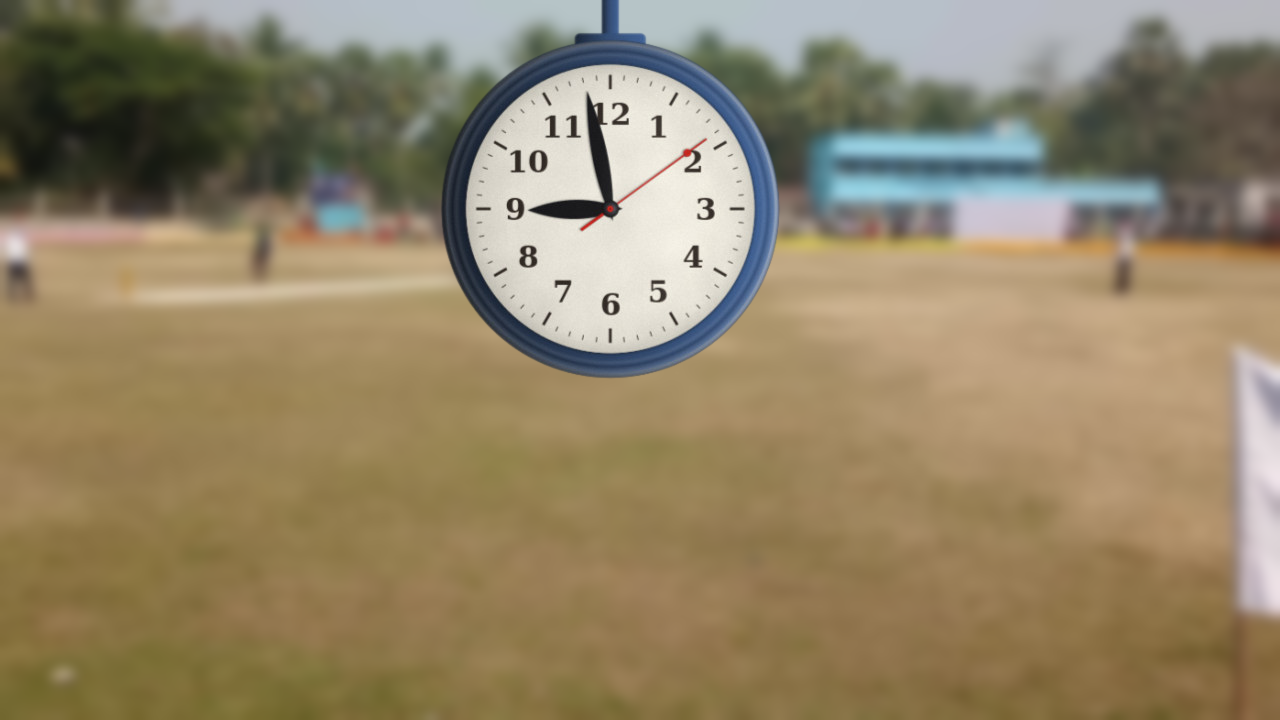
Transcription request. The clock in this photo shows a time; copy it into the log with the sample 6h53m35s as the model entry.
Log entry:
8h58m09s
